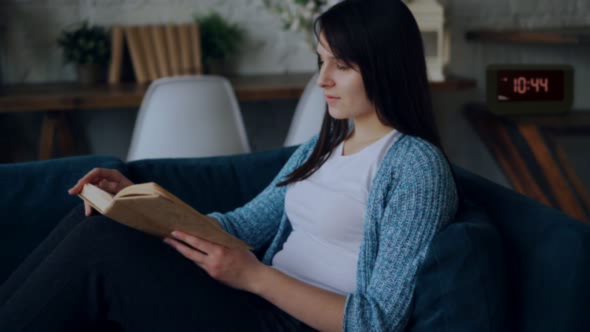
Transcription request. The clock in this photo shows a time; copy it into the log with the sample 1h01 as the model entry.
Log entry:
10h44
